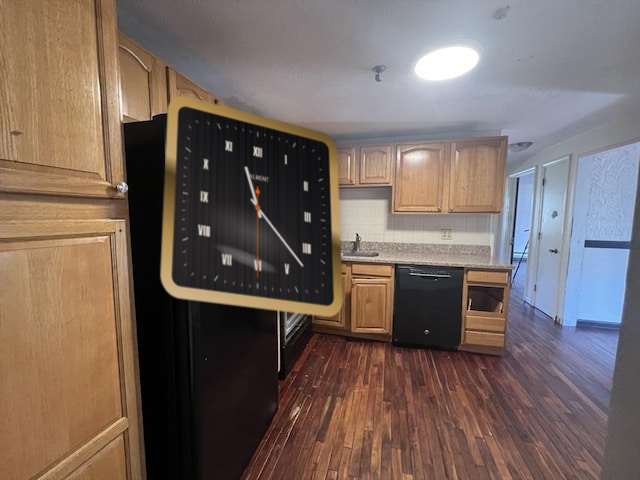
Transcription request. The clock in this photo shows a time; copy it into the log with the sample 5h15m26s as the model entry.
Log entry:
11h22m30s
